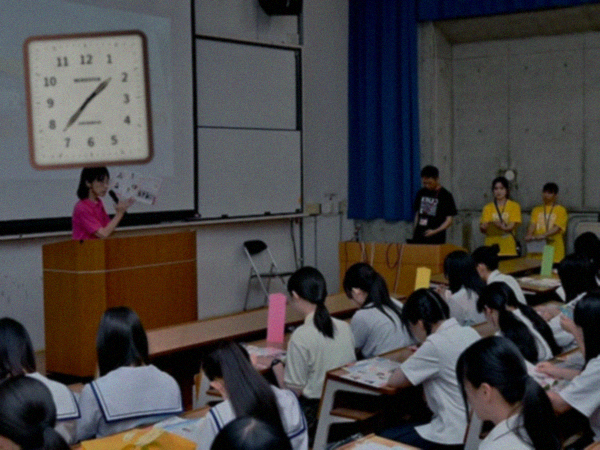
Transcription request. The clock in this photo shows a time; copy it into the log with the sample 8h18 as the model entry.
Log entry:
1h37
